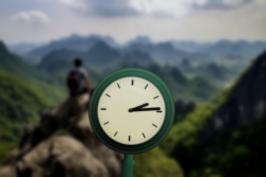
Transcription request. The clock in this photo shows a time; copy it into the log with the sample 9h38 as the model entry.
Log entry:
2h14
